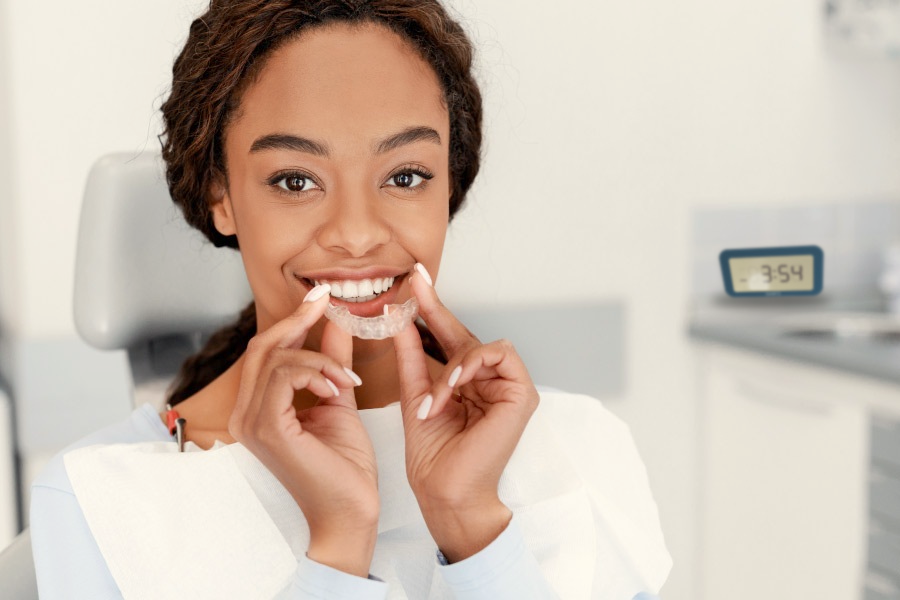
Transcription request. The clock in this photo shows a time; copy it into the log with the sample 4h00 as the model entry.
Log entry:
3h54
